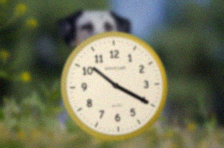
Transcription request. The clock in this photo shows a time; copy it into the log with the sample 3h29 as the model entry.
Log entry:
10h20
